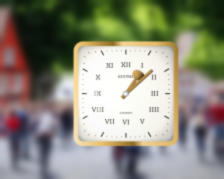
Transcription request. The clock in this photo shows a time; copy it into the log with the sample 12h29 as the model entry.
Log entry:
1h08
